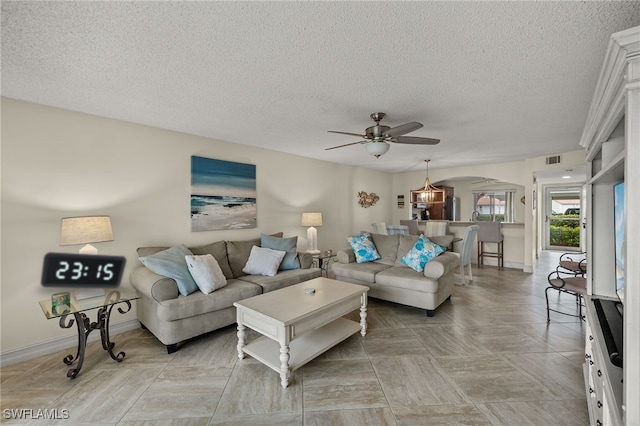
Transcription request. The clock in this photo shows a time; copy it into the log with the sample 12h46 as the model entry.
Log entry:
23h15
